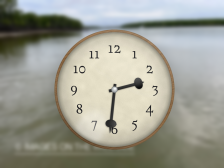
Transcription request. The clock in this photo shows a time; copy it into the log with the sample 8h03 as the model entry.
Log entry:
2h31
